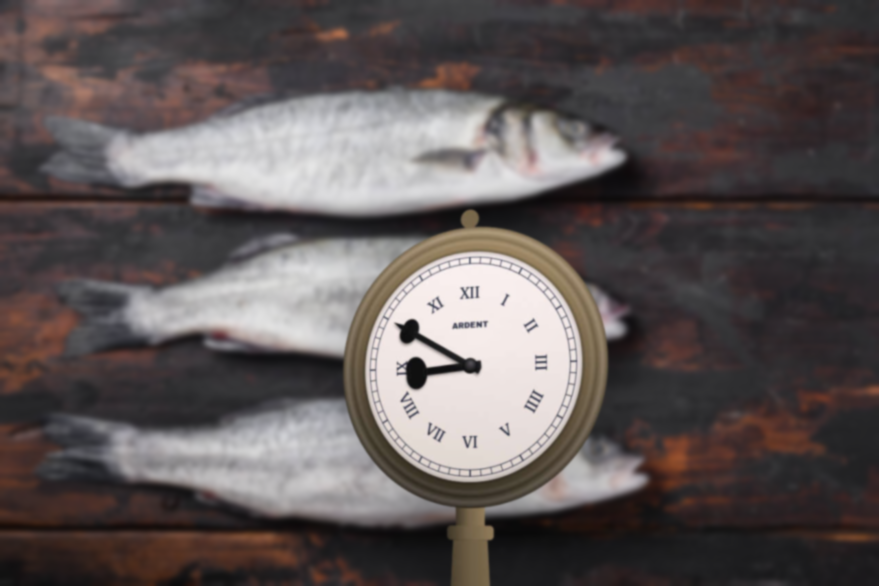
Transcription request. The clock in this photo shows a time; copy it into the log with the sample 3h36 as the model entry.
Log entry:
8h50
